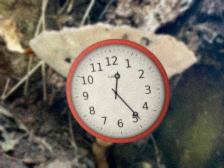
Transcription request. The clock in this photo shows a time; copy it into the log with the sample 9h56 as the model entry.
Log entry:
12h24
